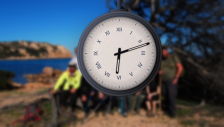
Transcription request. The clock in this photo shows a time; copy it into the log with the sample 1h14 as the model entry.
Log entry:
6h12
